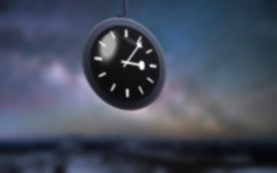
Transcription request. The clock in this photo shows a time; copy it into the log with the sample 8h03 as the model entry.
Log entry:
3h06
